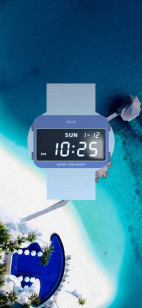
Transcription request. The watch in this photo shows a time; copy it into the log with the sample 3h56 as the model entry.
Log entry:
10h25
